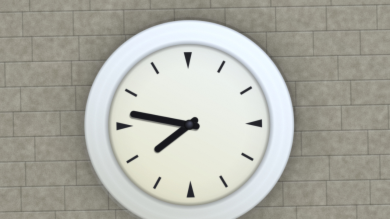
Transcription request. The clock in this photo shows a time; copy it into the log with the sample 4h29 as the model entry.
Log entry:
7h47
